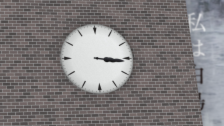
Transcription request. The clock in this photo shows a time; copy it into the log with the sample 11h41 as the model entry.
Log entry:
3h16
